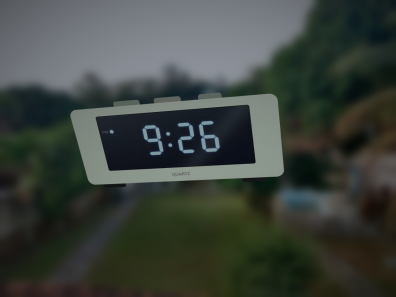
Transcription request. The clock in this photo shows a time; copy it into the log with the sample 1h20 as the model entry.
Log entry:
9h26
